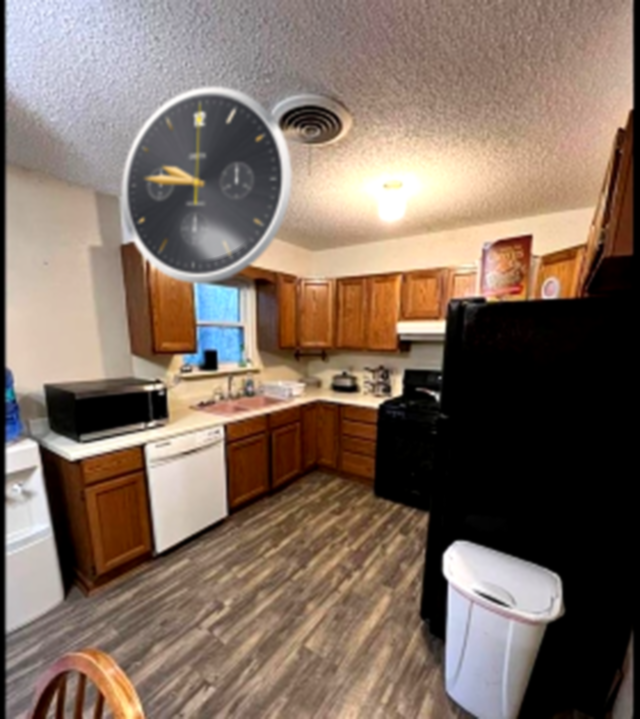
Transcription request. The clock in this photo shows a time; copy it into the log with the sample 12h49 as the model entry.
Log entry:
9h46
